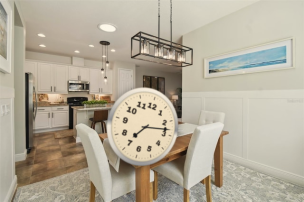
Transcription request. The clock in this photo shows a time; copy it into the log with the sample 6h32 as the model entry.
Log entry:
7h13
